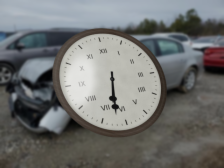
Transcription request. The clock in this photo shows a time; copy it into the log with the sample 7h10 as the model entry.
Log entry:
6h32
